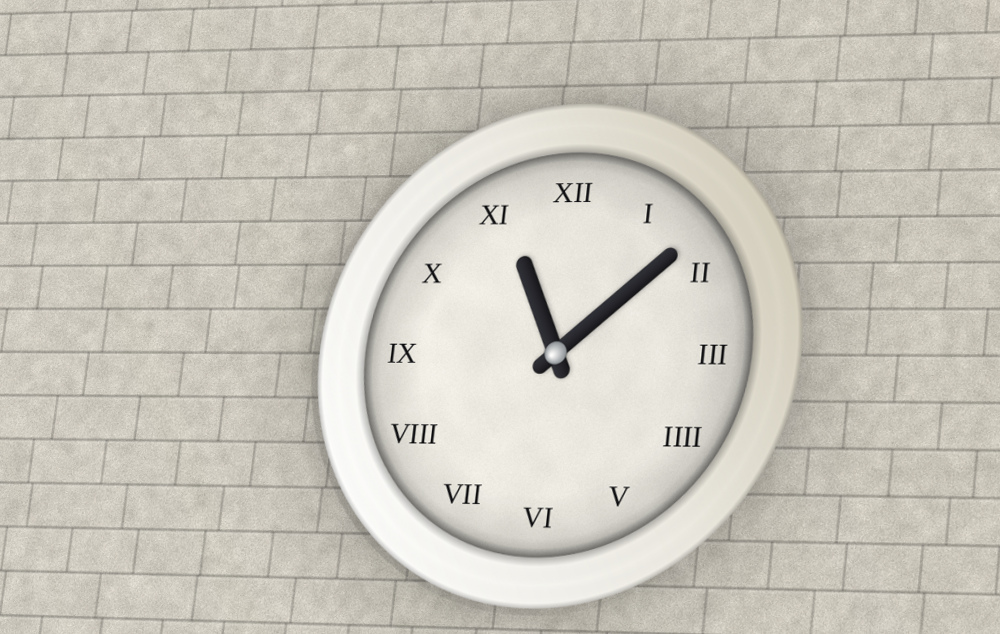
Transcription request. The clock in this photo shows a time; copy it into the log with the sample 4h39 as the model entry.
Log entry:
11h08
